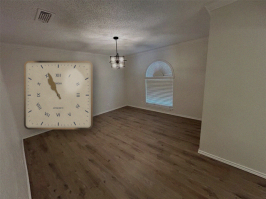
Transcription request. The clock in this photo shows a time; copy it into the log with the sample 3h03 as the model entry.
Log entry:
10h56
